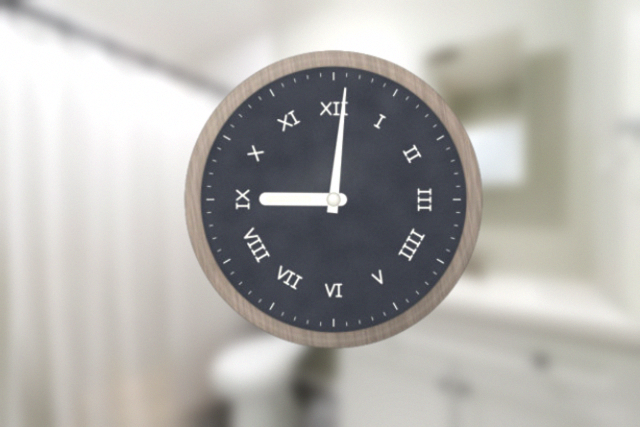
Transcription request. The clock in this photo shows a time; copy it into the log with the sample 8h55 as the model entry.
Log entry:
9h01
